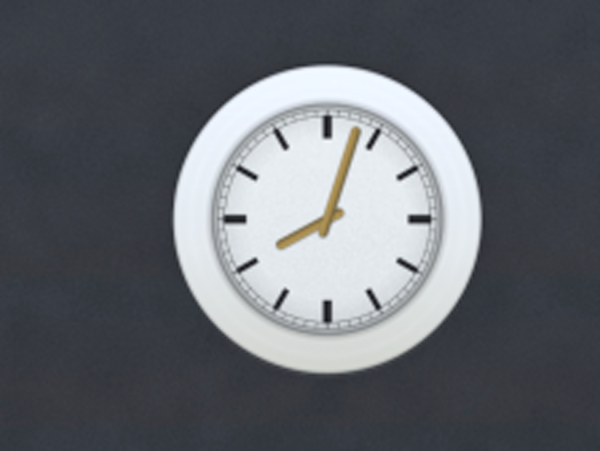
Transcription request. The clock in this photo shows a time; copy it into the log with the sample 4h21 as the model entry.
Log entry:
8h03
